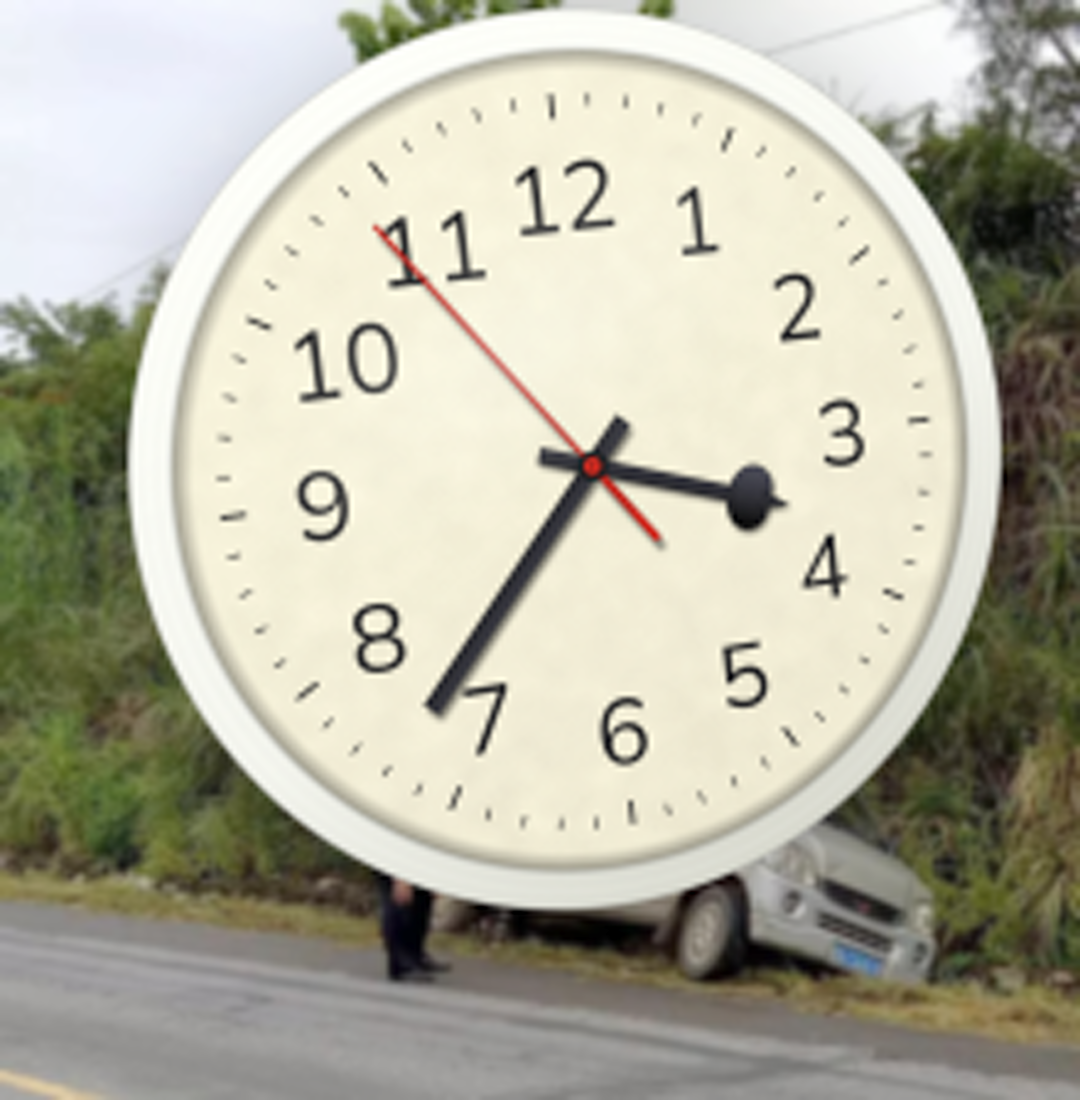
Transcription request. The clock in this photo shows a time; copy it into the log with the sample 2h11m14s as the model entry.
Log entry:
3h36m54s
